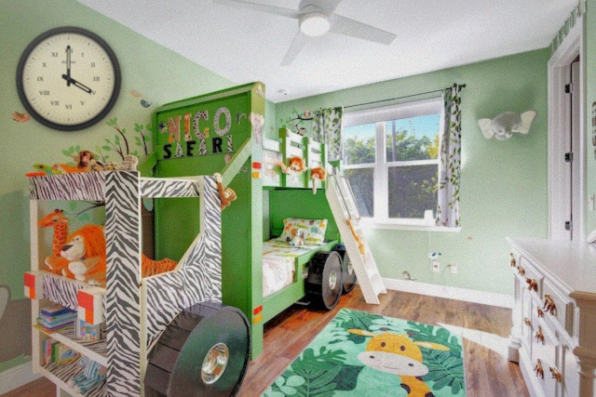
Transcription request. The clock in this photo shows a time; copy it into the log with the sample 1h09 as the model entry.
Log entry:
4h00
